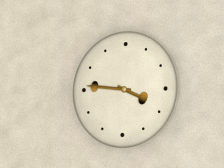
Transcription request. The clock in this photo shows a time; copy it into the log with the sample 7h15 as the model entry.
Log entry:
3h46
